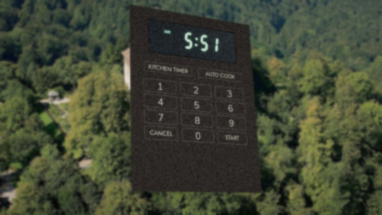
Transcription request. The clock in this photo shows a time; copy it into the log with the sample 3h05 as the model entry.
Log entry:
5h51
